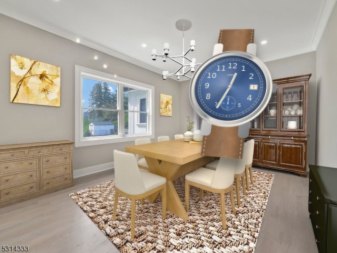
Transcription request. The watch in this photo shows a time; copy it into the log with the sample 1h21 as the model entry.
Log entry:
12h34
